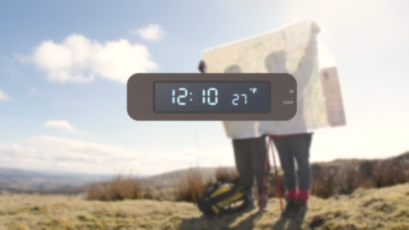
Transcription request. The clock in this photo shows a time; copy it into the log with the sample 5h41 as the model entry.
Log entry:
12h10
